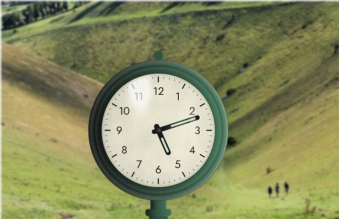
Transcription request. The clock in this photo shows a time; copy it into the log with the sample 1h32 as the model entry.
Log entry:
5h12
